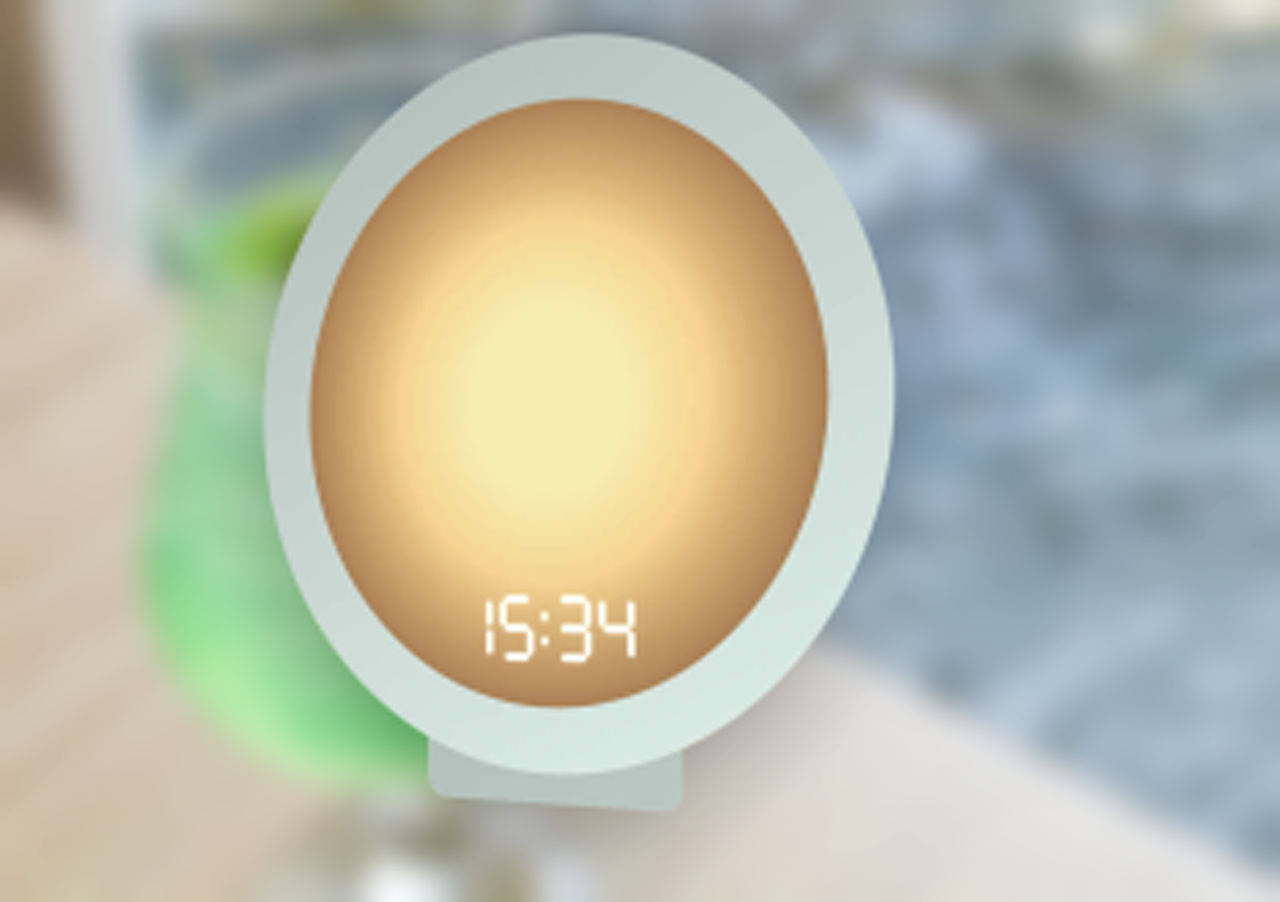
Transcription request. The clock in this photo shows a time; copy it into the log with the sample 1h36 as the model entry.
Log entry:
15h34
